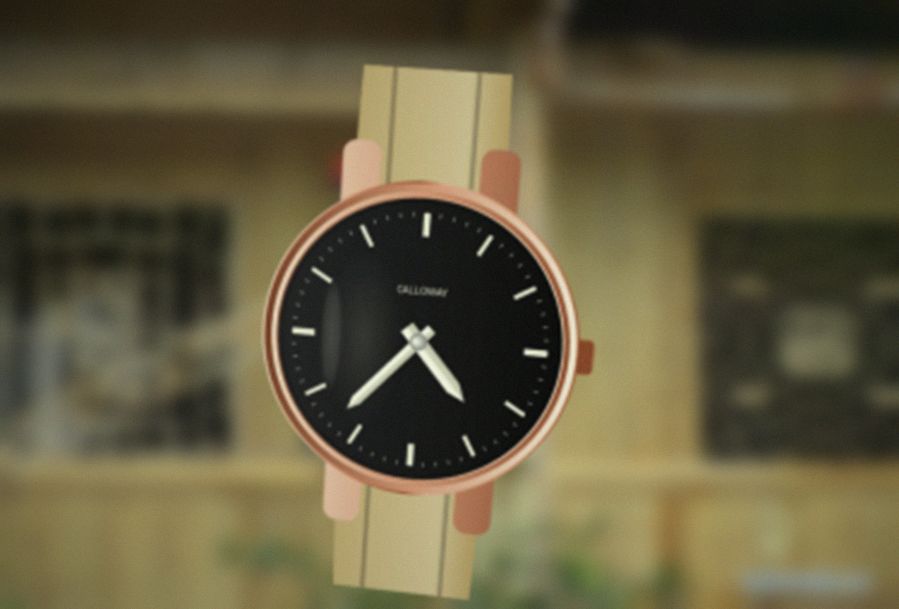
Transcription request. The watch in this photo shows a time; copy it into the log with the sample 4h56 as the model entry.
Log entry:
4h37
